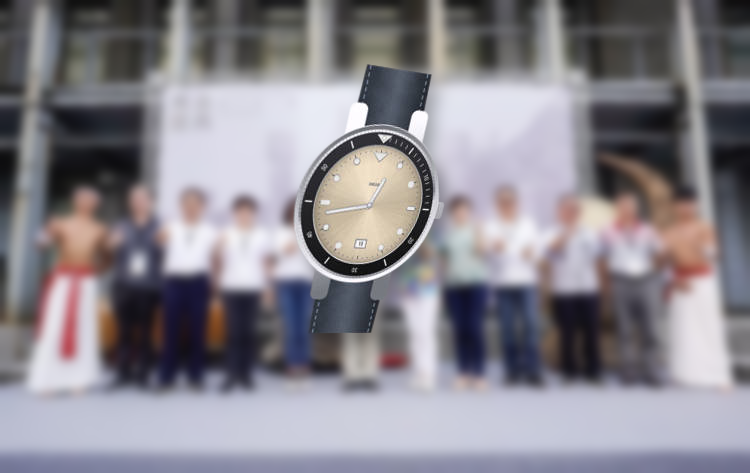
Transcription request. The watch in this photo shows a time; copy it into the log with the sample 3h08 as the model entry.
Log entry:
12h43
